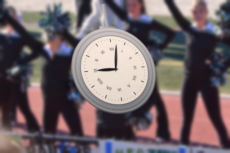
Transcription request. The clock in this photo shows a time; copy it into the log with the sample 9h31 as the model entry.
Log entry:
9h02
